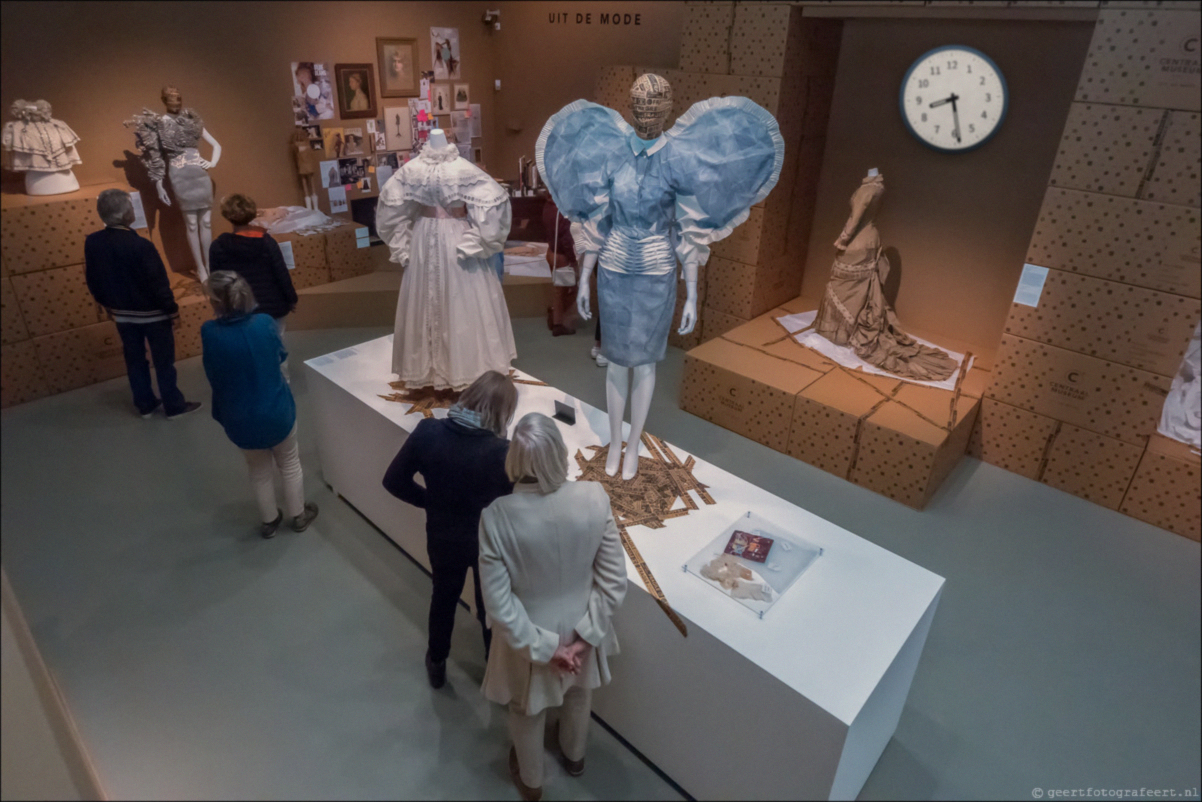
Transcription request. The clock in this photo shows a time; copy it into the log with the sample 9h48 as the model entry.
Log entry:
8h29
